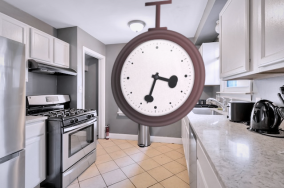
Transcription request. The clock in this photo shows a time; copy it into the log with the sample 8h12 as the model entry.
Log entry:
3h33
